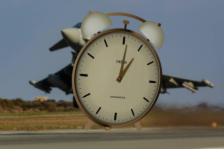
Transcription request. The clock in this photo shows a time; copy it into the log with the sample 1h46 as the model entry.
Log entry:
1h01
